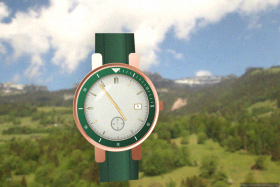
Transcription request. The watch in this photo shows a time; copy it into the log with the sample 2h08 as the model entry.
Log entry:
4h54
